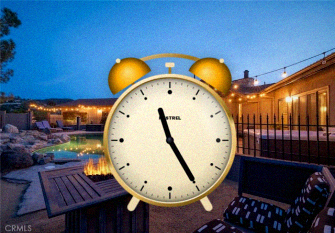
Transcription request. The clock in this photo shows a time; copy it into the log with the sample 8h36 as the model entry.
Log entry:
11h25
